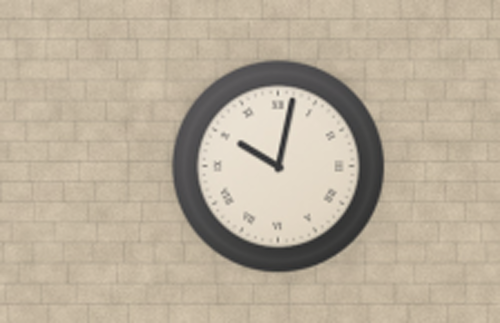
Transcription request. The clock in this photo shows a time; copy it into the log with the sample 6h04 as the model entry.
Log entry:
10h02
